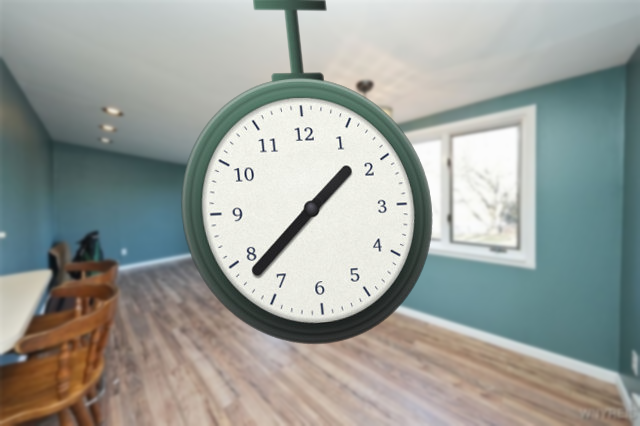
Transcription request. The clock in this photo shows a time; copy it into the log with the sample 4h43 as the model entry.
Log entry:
1h38
